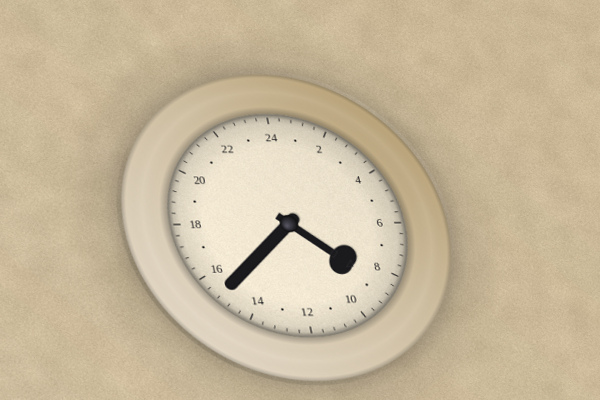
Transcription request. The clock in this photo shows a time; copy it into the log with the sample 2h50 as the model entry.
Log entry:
8h38
